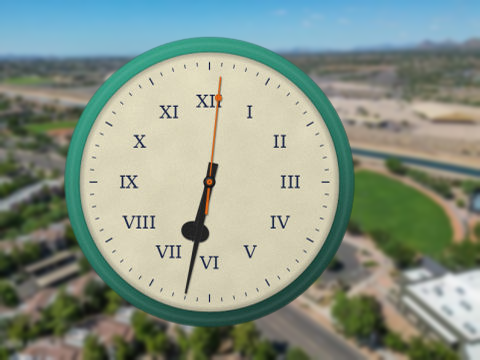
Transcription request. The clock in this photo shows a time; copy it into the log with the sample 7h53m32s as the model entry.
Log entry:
6h32m01s
